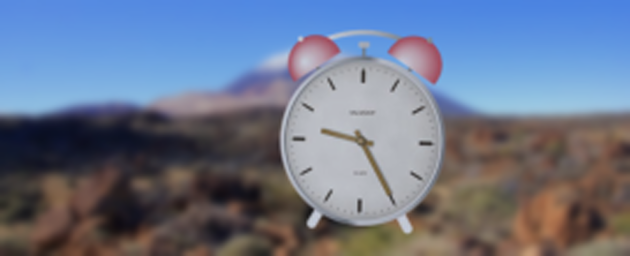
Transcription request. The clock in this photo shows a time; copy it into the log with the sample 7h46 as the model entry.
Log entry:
9h25
